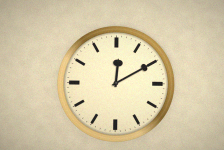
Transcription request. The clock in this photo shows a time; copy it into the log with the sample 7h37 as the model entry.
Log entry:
12h10
